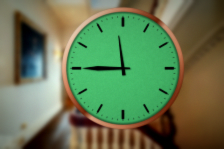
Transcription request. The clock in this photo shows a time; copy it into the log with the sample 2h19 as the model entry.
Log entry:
11h45
